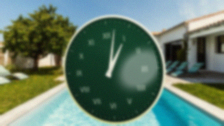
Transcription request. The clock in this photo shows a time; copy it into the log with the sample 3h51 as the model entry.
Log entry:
1h02
